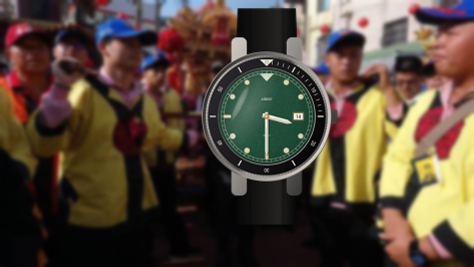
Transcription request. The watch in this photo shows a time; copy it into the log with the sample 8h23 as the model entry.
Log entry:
3h30
